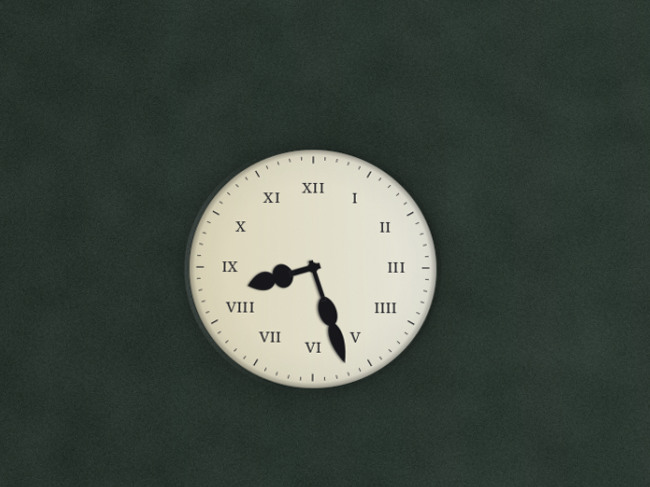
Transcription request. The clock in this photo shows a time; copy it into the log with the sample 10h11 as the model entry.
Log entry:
8h27
